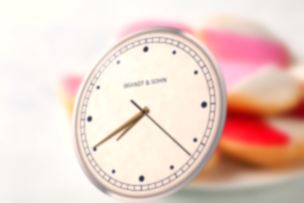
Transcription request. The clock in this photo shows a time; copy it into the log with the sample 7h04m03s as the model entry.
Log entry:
7h40m22s
